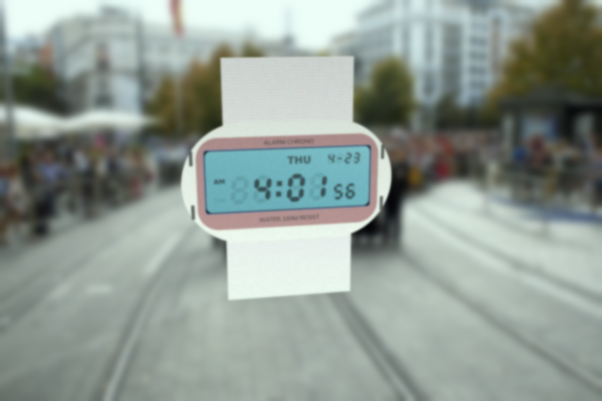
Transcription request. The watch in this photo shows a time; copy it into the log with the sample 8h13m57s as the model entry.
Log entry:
4h01m56s
